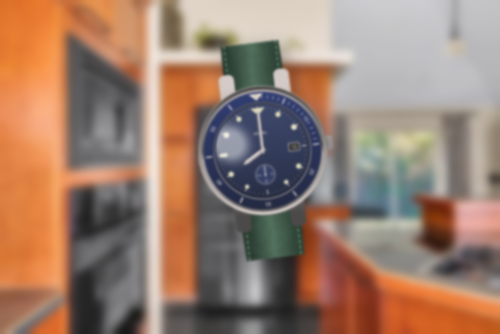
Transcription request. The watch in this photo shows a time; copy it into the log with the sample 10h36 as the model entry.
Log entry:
8h00
